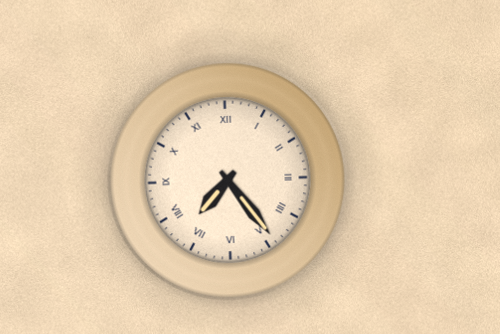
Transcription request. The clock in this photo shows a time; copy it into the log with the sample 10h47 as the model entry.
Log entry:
7h24
